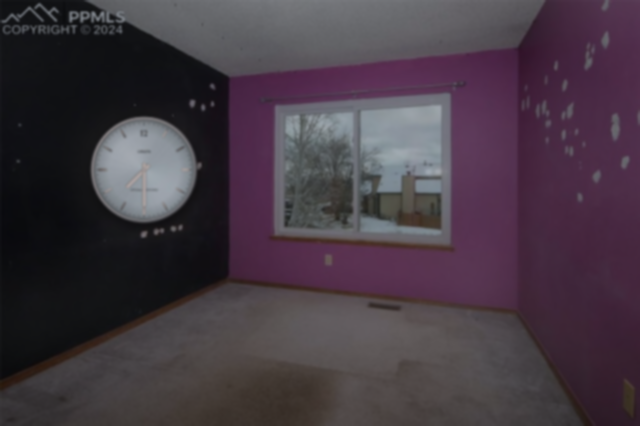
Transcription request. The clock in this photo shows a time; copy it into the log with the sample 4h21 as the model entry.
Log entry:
7h30
